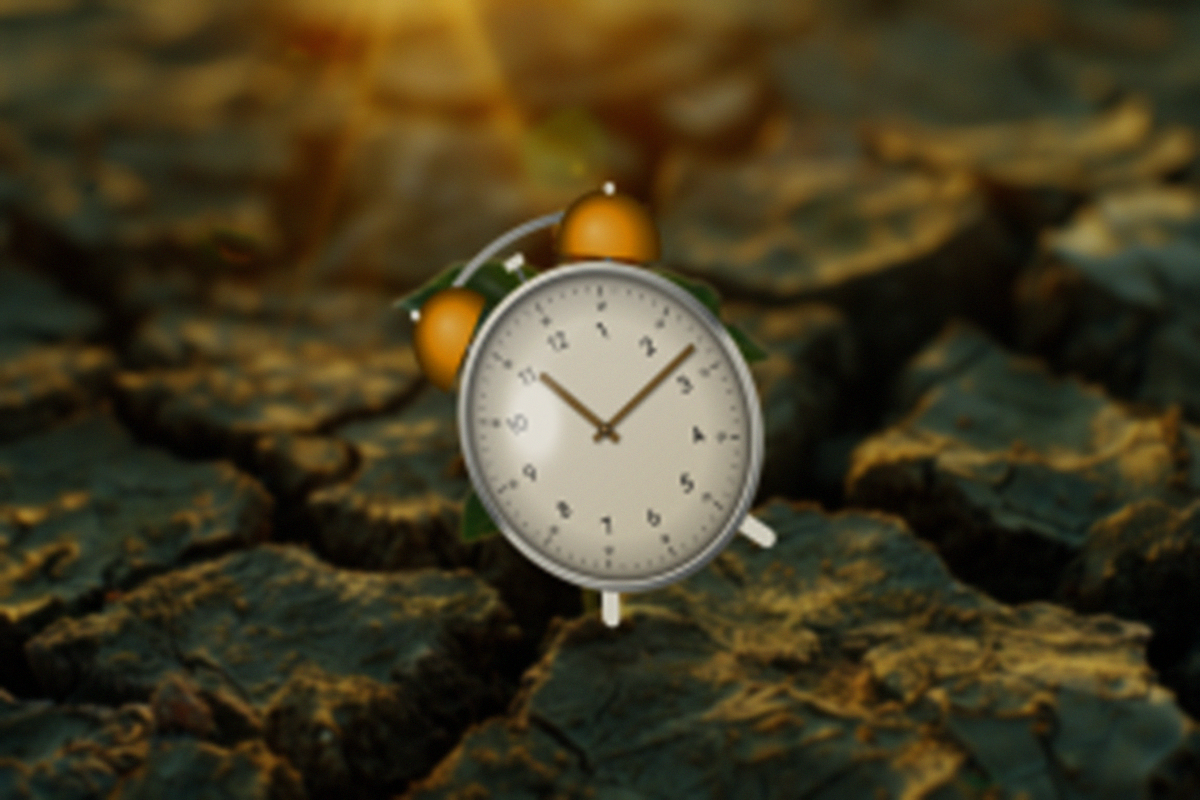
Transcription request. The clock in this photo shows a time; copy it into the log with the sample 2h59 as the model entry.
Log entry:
11h13
